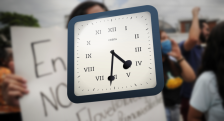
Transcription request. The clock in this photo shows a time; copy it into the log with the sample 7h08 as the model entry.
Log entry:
4h31
